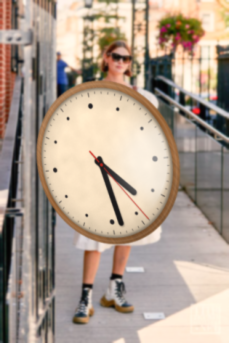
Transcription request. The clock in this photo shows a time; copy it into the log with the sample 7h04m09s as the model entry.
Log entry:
4h28m24s
